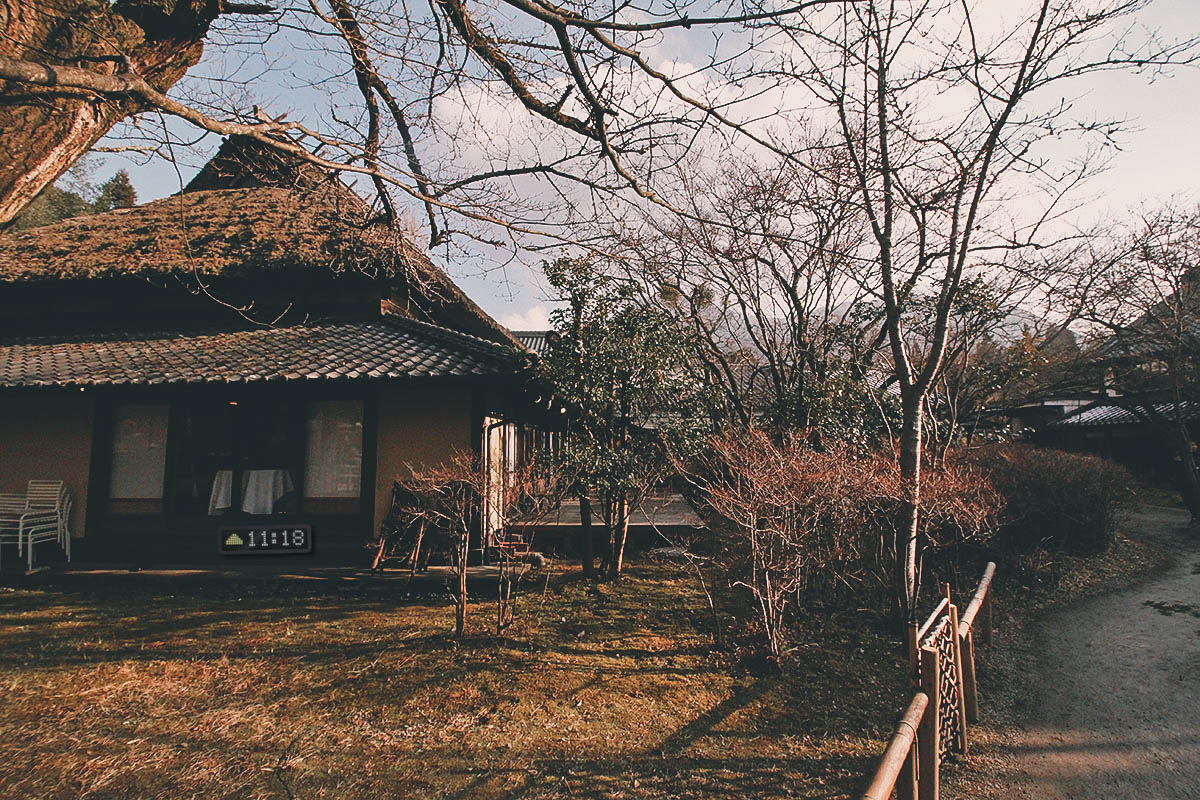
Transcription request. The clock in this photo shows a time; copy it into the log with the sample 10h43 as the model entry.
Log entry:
11h18
